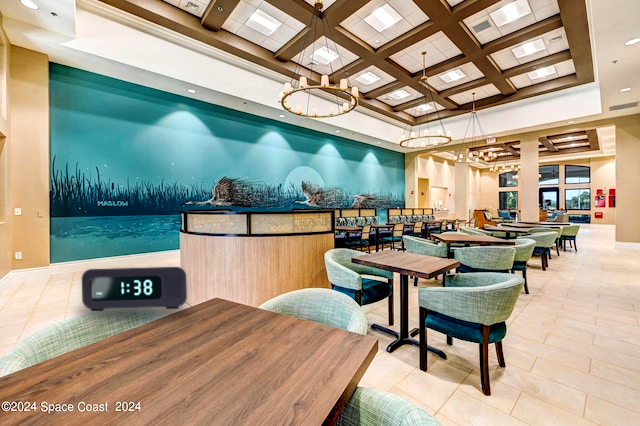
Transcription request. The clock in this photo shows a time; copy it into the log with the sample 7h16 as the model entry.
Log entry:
1h38
